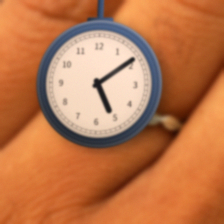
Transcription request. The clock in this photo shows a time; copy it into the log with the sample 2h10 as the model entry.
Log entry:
5h09
